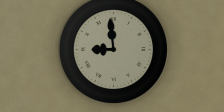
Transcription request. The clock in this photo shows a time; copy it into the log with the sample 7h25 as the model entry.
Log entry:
8h59
